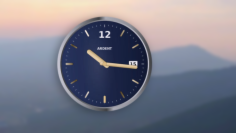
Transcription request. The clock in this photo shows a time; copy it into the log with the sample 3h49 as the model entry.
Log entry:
10h16
